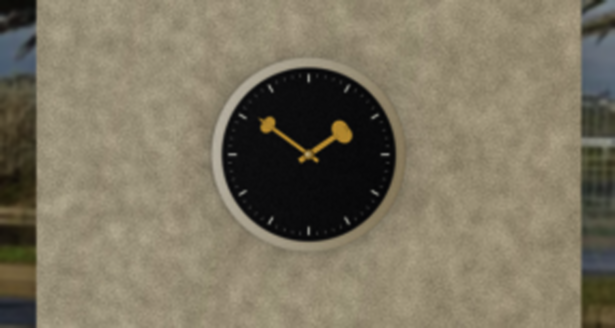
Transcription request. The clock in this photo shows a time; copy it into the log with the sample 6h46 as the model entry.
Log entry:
1h51
